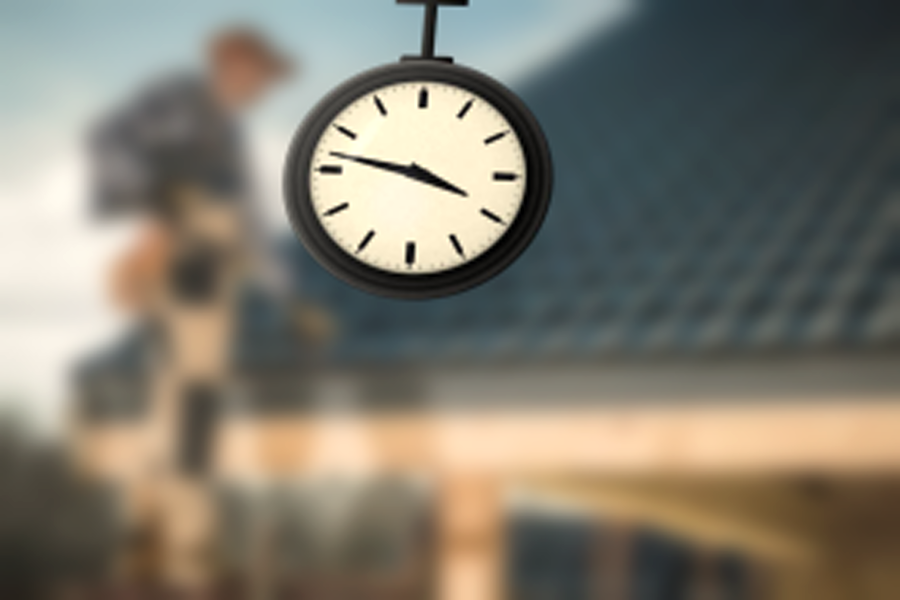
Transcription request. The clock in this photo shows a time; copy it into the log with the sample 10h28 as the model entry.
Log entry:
3h47
